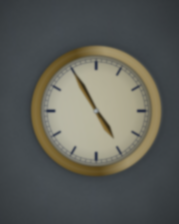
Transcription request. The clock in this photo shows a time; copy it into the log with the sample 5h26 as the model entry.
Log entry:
4h55
